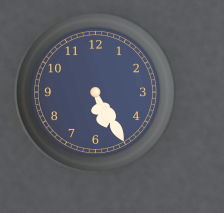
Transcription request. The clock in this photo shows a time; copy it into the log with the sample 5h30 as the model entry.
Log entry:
5h25
